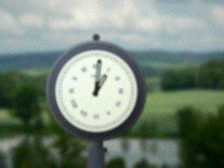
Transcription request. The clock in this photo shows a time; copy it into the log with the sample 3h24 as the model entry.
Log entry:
1h01
